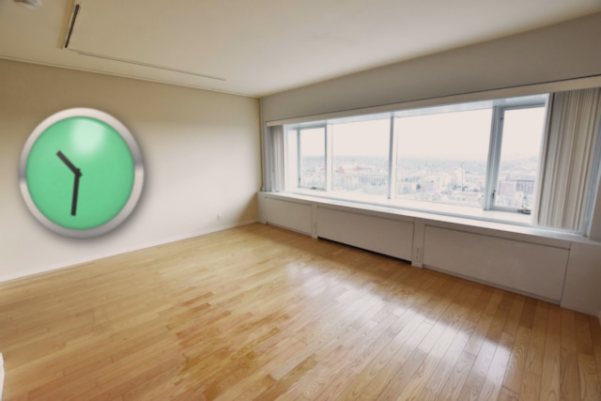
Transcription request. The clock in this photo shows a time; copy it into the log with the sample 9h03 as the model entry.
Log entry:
10h31
